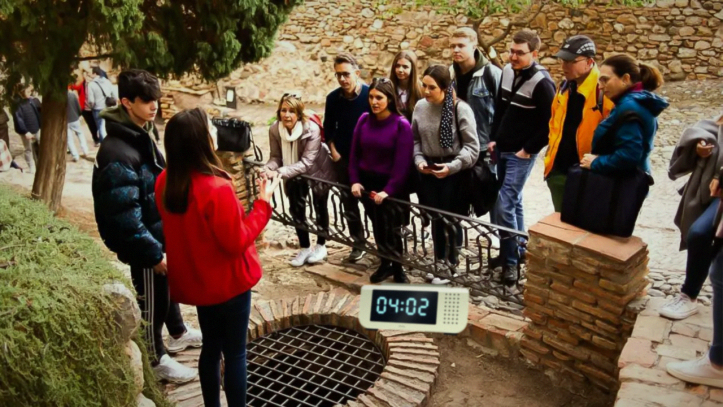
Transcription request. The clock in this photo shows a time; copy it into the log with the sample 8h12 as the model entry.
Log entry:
4h02
